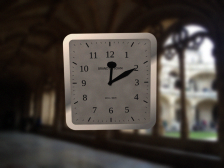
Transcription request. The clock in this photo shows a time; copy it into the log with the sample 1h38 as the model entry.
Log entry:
12h10
